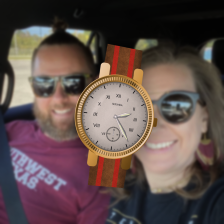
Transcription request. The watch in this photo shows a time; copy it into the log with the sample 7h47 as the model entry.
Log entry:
2h24
